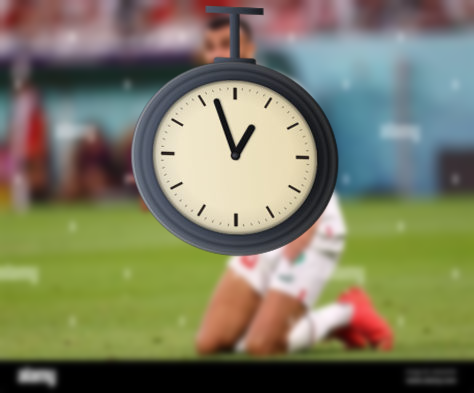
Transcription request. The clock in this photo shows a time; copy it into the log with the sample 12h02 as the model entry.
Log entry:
12h57
